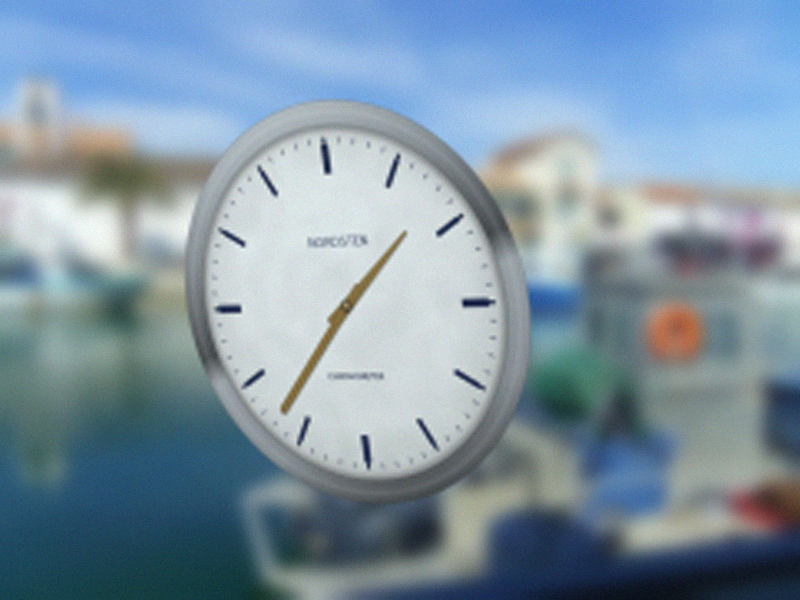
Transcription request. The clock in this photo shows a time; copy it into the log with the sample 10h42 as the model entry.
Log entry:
1h37
